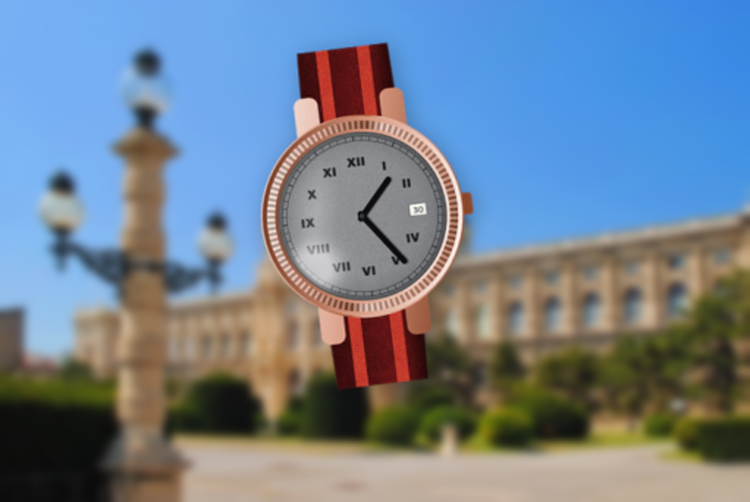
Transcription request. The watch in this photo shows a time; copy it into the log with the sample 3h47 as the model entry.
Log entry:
1h24
